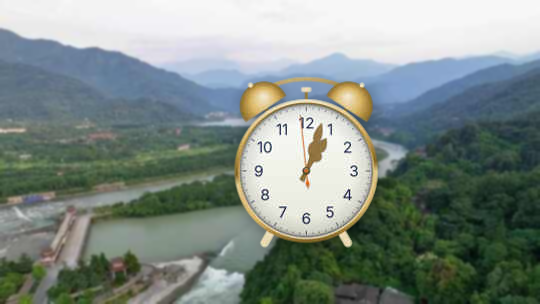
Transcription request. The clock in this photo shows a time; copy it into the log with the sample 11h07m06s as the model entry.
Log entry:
1h02m59s
